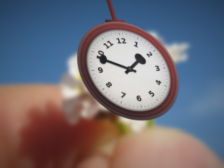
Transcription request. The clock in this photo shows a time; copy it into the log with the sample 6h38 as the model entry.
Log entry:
1h49
